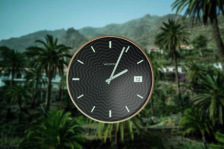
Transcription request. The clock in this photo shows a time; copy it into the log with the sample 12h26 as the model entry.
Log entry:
2h04
